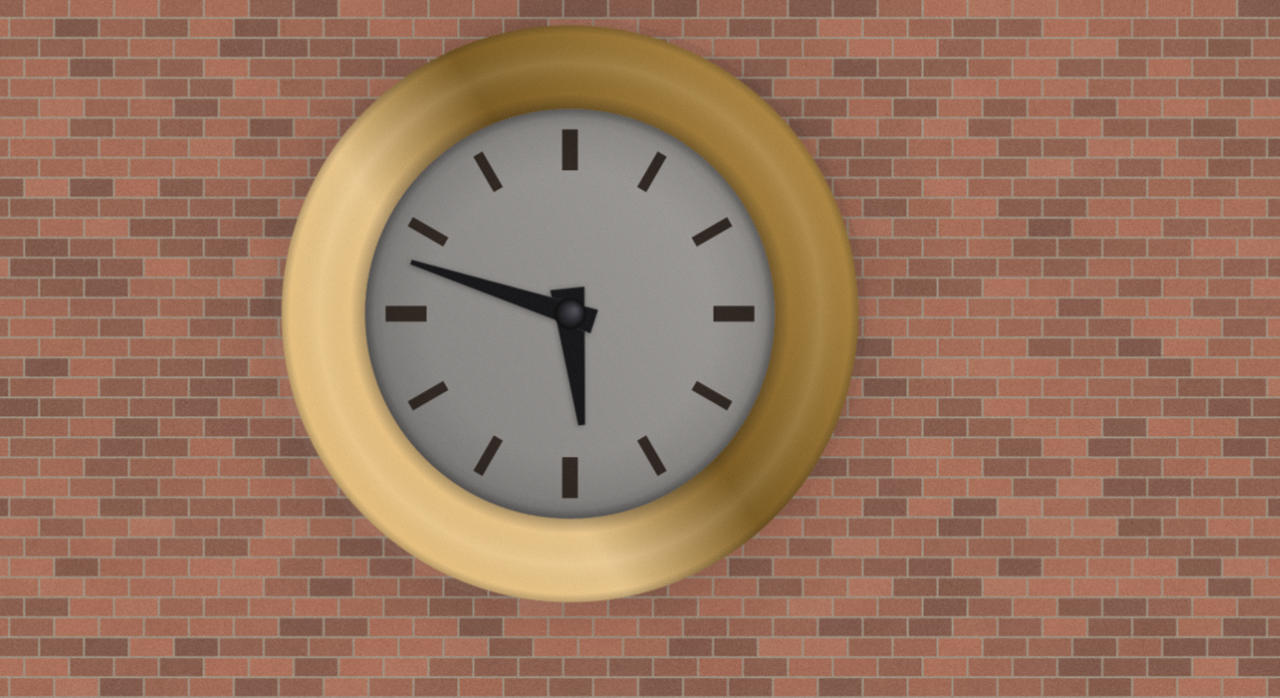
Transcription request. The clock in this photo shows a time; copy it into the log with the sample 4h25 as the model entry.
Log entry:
5h48
